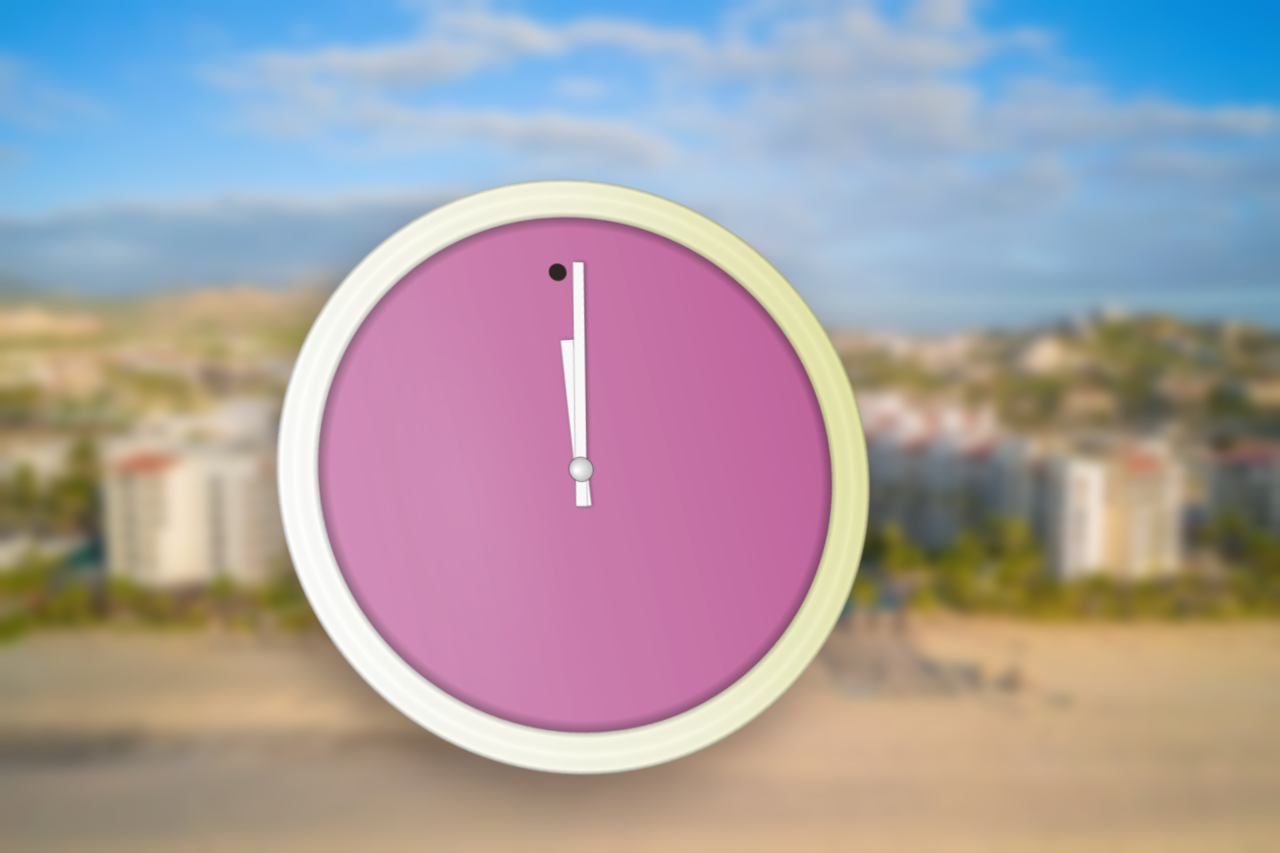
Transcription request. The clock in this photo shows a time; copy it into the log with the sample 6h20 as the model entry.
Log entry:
12h01
